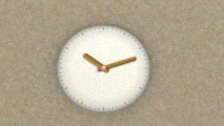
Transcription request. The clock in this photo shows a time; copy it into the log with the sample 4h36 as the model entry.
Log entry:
10h12
